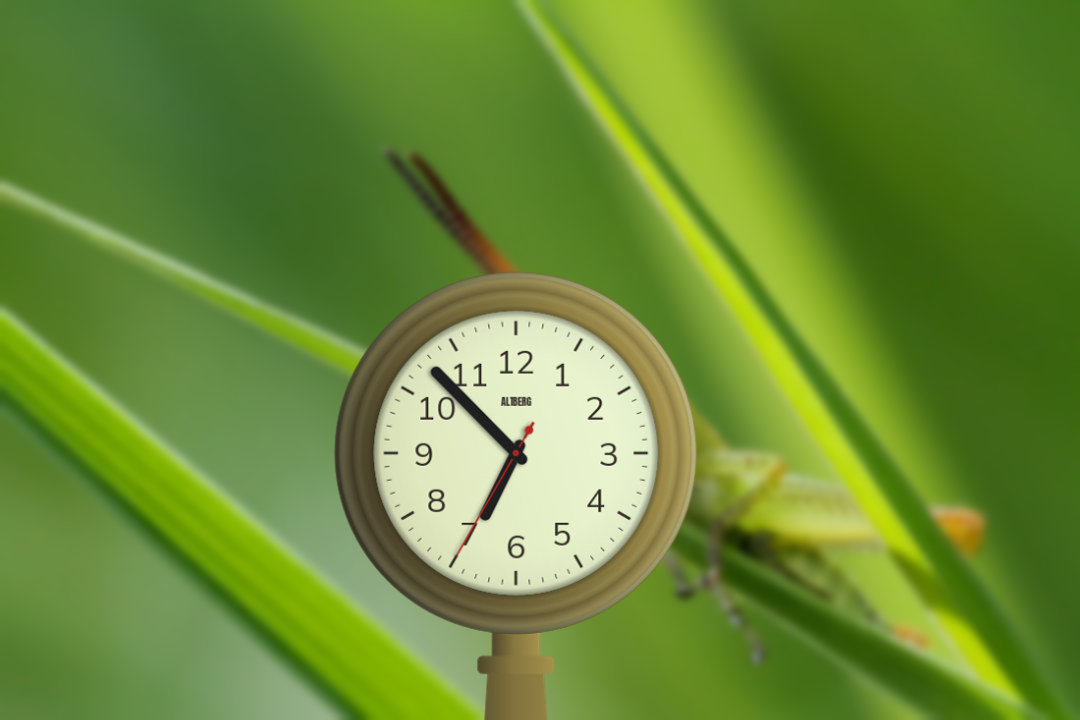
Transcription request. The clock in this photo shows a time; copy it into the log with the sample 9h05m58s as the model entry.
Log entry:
6h52m35s
